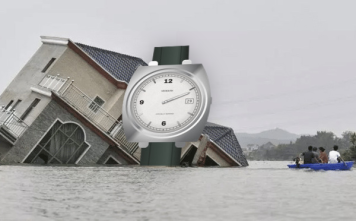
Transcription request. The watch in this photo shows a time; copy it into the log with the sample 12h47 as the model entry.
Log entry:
2h11
